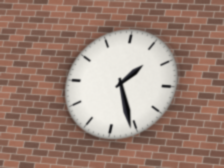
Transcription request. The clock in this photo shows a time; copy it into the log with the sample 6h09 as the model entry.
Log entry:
1h26
